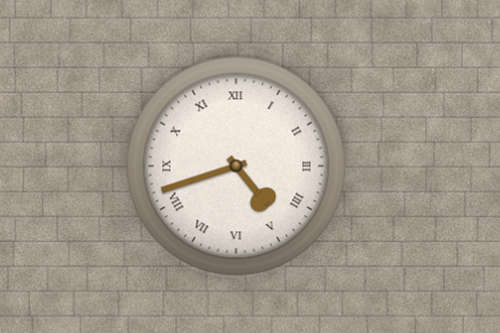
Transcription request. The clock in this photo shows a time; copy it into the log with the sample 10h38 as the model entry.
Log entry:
4h42
